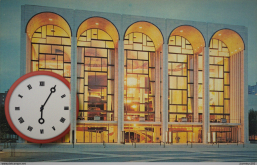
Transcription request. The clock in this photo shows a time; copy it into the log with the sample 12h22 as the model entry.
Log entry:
6h05
